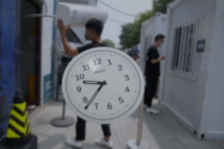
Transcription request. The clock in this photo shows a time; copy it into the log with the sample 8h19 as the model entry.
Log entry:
9h38
